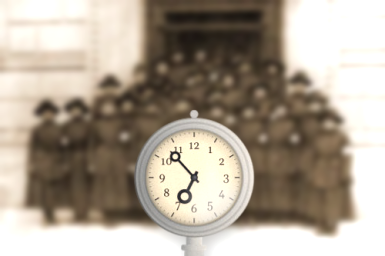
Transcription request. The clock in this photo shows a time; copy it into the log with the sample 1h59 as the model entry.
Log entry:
6h53
